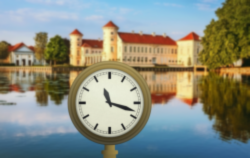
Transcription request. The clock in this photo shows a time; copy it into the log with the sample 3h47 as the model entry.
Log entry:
11h18
